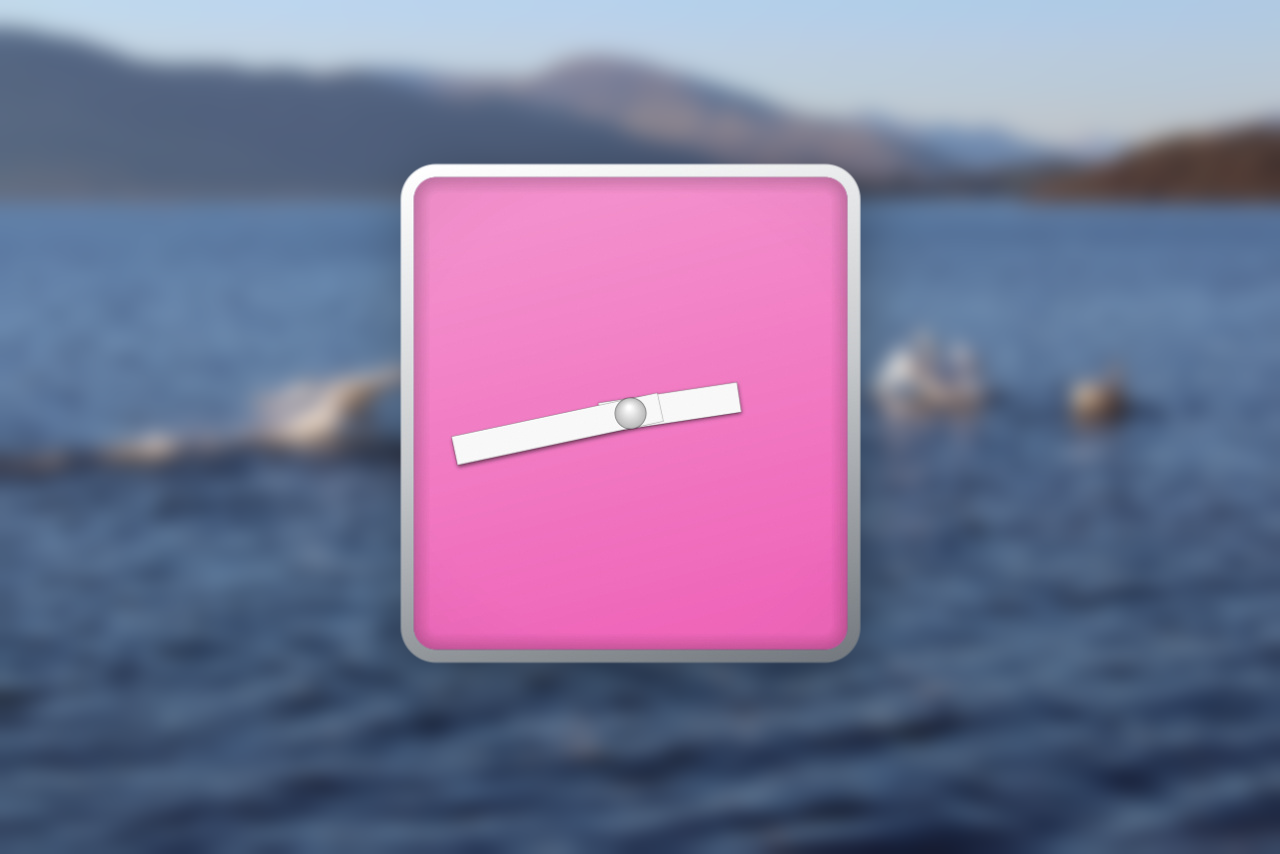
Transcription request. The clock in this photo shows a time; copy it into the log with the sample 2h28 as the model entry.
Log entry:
2h43
